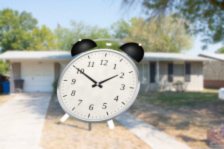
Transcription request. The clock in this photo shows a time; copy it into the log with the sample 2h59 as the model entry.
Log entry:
1h50
